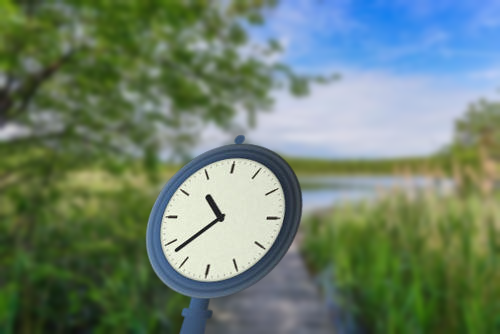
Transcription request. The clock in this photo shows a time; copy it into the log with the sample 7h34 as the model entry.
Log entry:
10h38
